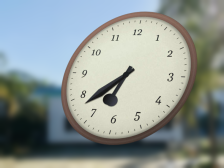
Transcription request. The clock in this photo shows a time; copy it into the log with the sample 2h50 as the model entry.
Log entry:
6h38
